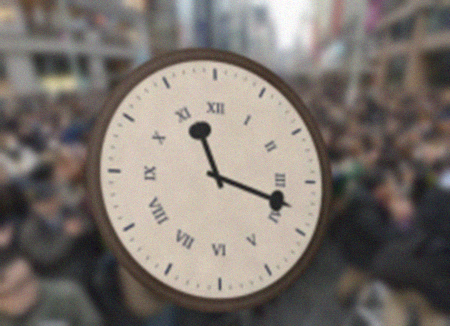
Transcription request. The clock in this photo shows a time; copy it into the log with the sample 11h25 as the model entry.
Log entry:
11h18
